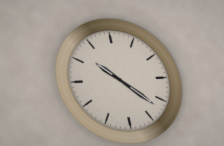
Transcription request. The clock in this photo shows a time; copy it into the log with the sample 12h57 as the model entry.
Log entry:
10h22
